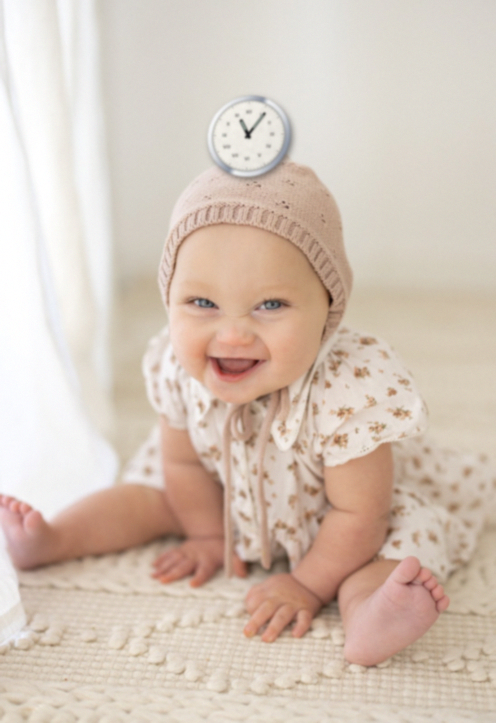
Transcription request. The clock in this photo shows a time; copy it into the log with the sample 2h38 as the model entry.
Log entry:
11h06
